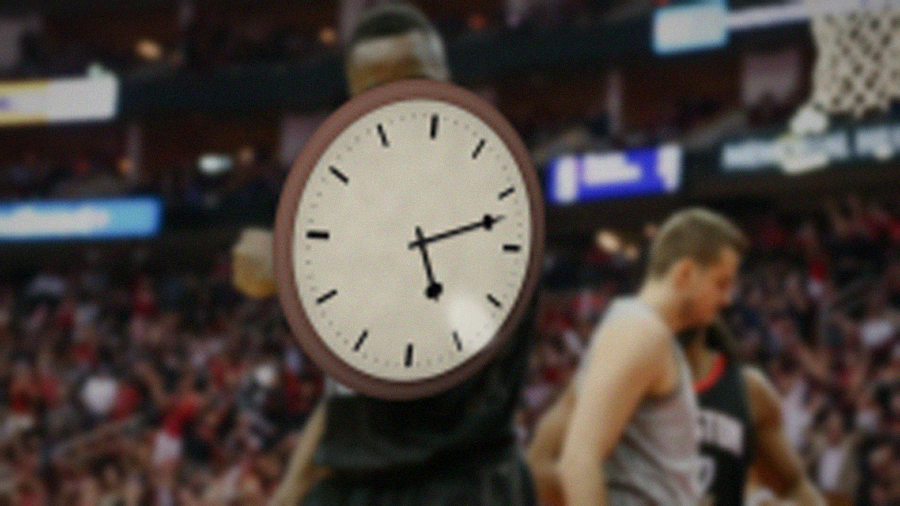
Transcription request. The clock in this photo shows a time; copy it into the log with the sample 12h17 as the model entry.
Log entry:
5h12
